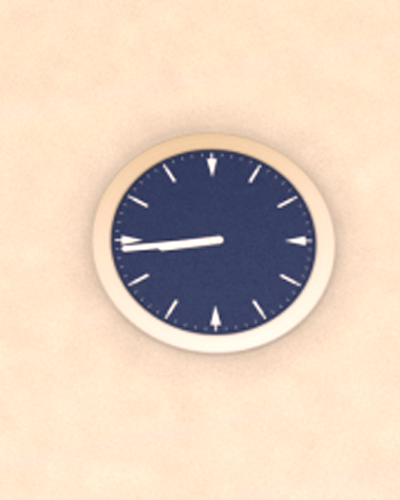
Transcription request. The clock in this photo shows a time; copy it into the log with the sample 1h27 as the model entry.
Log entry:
8h44
